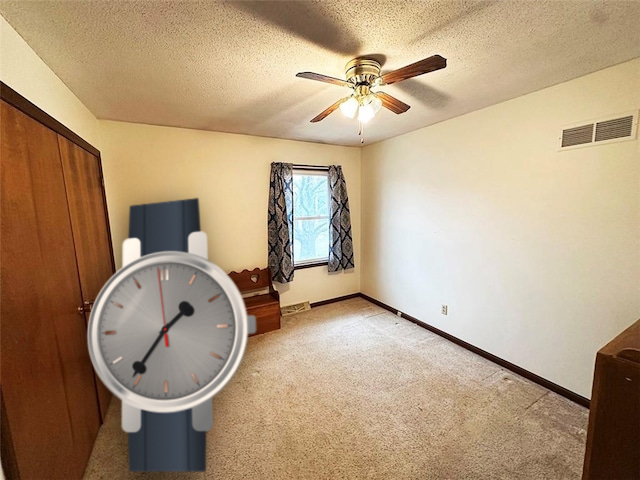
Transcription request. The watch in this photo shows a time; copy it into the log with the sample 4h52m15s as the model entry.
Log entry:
1h35m59s
